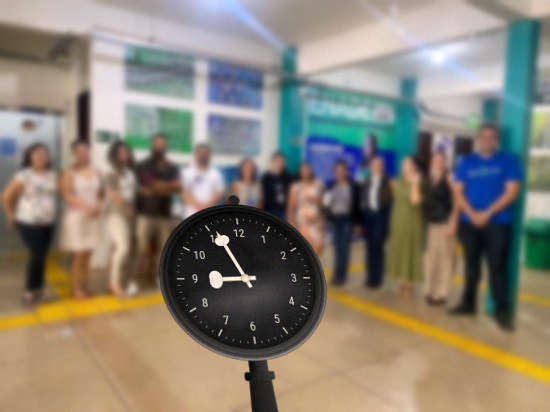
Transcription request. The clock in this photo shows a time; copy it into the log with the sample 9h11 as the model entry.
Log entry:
8h56
